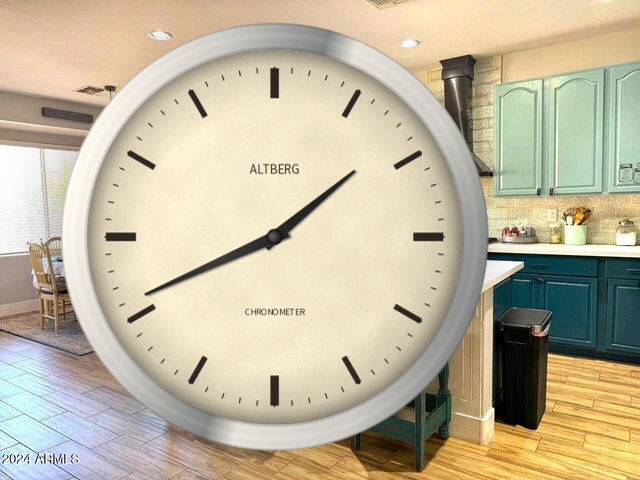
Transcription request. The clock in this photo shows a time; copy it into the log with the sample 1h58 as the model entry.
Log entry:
1h41
